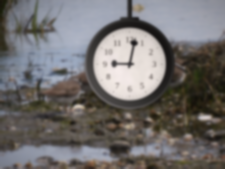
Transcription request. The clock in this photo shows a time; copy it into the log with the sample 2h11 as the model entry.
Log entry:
9h02
